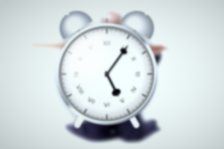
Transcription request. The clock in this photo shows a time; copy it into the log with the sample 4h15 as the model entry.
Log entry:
5h06
